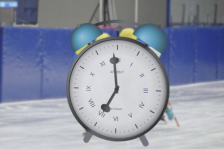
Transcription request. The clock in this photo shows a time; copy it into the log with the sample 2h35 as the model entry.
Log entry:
6h59
